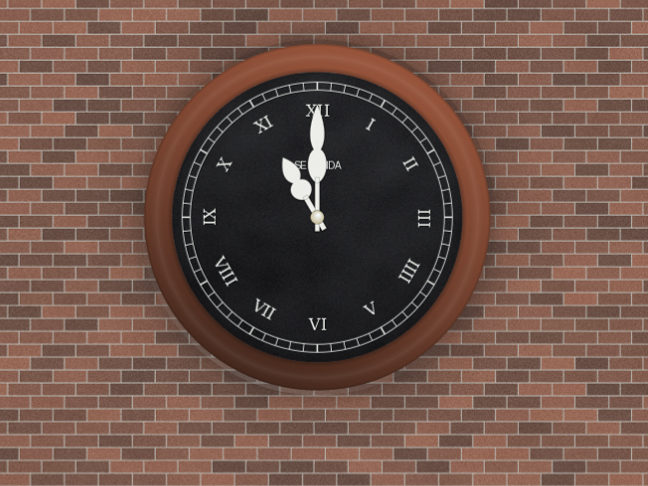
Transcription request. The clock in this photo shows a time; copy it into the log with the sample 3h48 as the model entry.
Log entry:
11h00
